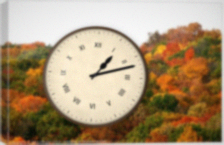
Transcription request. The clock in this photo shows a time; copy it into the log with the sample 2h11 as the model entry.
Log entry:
1h12
